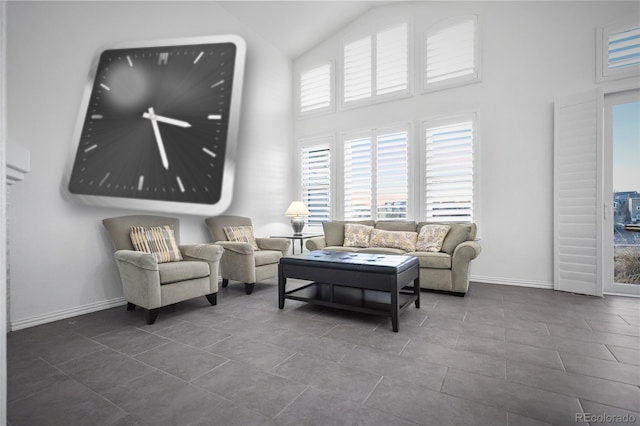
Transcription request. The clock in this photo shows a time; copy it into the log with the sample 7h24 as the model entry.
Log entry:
3h26
